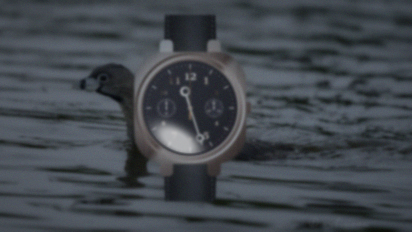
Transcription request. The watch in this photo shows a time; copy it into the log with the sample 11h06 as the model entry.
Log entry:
11h27
